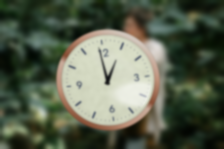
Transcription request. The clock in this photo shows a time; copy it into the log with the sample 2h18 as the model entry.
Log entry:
12h59
